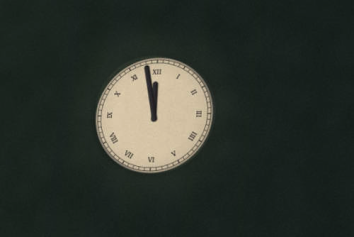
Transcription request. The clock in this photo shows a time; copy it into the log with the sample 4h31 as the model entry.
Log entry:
11h58
